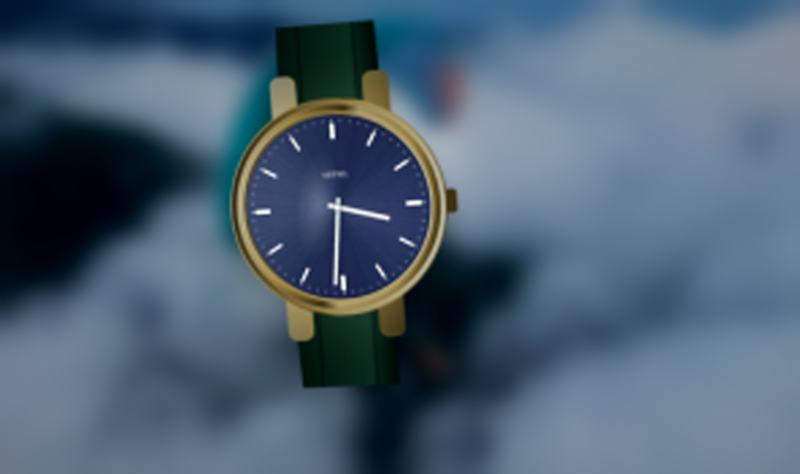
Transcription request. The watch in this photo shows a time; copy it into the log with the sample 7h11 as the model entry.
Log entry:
3h31
